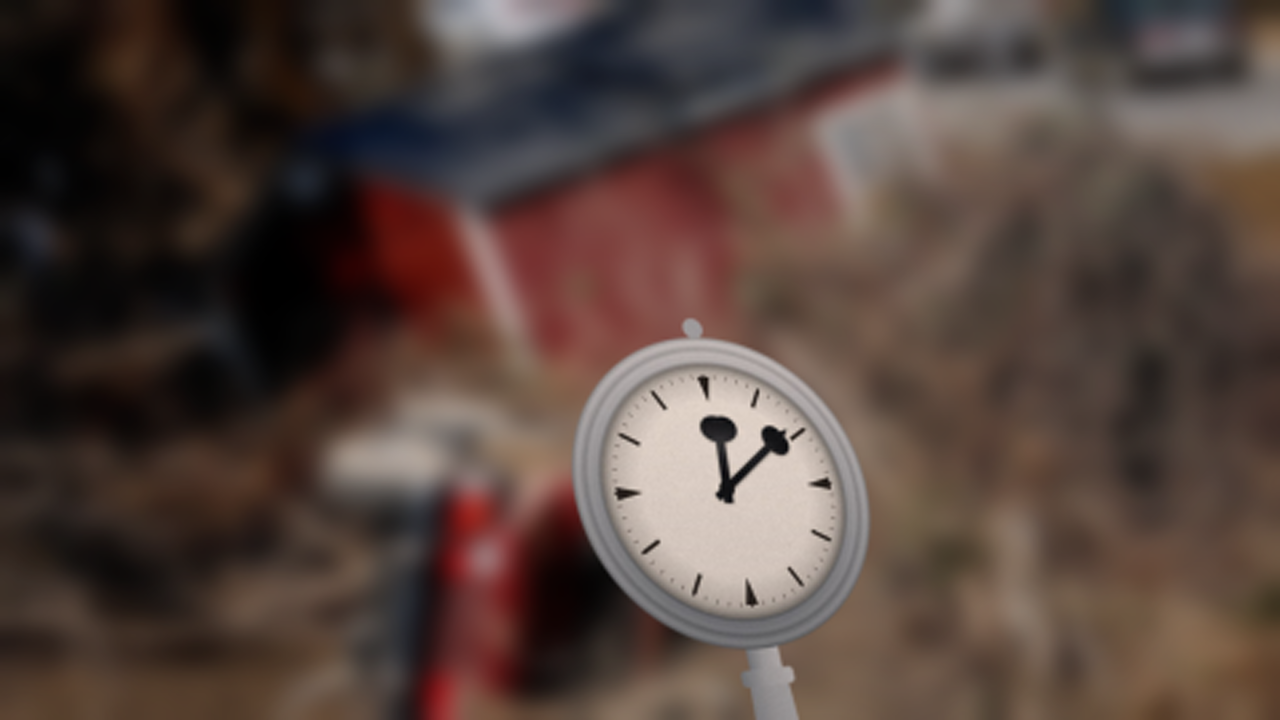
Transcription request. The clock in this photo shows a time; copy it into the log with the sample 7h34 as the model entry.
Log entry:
12h09
